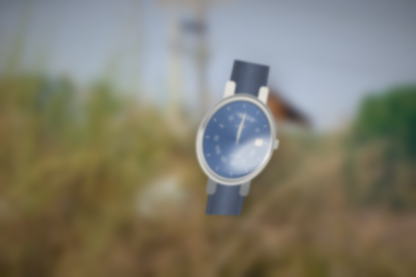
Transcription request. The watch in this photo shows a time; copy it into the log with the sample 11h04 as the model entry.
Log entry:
12h01
